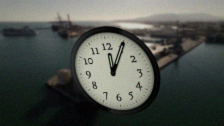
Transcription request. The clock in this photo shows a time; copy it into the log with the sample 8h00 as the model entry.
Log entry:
12h05
